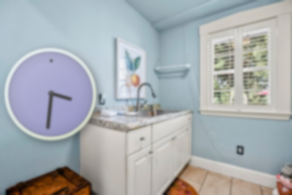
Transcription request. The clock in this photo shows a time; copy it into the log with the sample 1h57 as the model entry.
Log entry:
3h31
